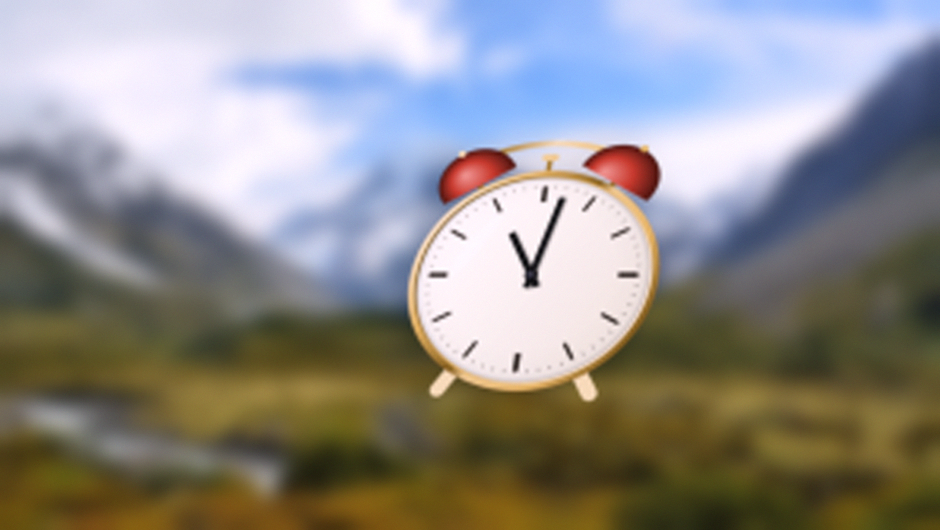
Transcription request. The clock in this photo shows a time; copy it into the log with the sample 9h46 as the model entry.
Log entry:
11h02
